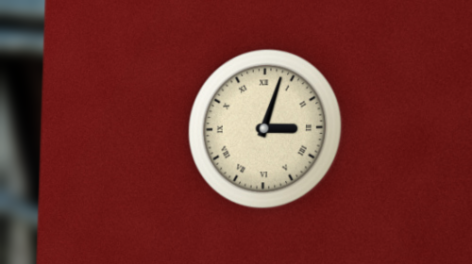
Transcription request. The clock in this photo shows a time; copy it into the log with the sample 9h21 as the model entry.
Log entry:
3h03
